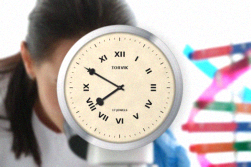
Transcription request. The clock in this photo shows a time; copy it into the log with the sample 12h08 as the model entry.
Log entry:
7h50
